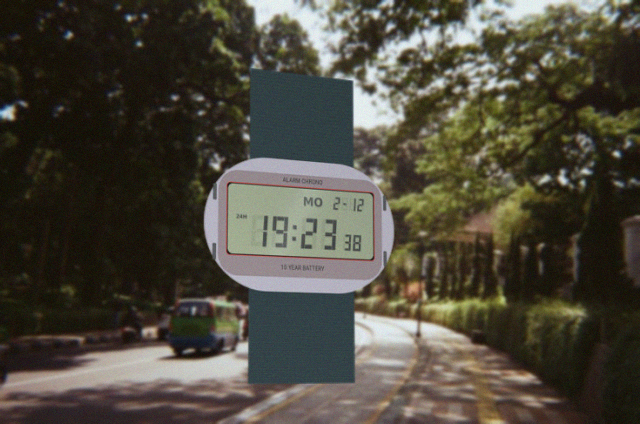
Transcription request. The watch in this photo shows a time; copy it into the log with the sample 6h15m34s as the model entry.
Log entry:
19h23m38s
